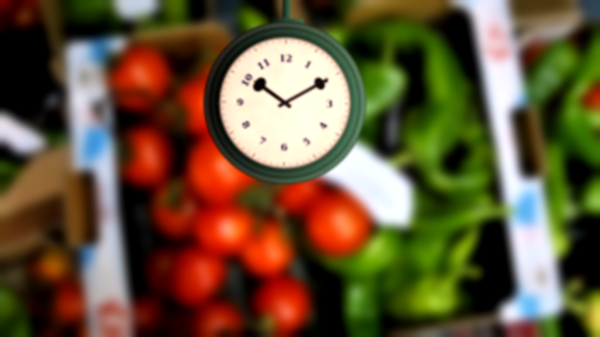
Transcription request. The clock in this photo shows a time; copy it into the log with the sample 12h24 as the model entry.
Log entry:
10h10
